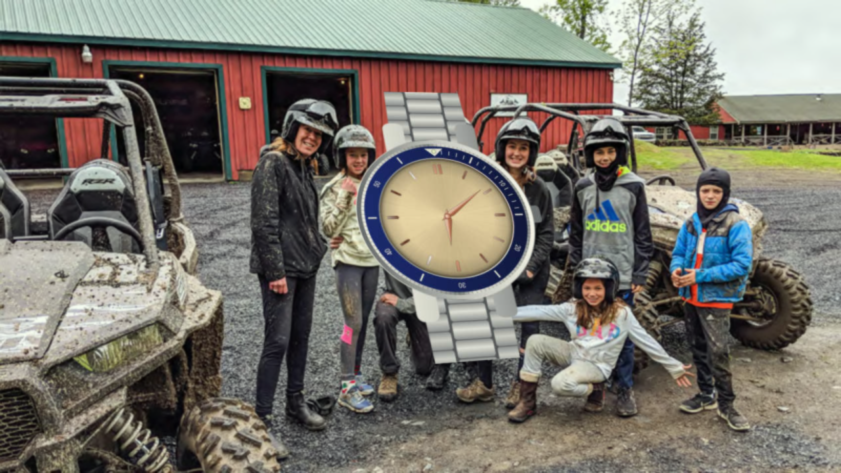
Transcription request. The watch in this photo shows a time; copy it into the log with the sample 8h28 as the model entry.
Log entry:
6h09
